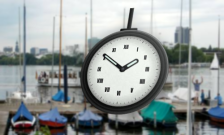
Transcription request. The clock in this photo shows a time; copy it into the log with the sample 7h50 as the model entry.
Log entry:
1h51
